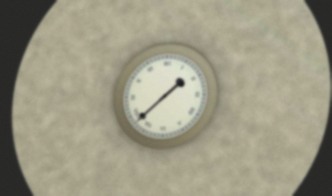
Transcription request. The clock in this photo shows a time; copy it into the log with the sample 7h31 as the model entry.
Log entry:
1h38
